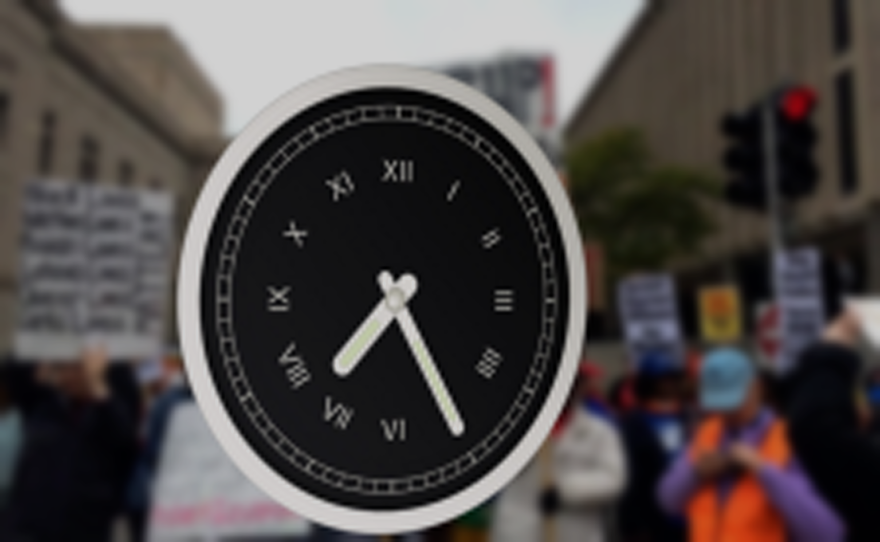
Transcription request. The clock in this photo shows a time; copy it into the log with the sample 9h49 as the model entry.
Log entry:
7h25
